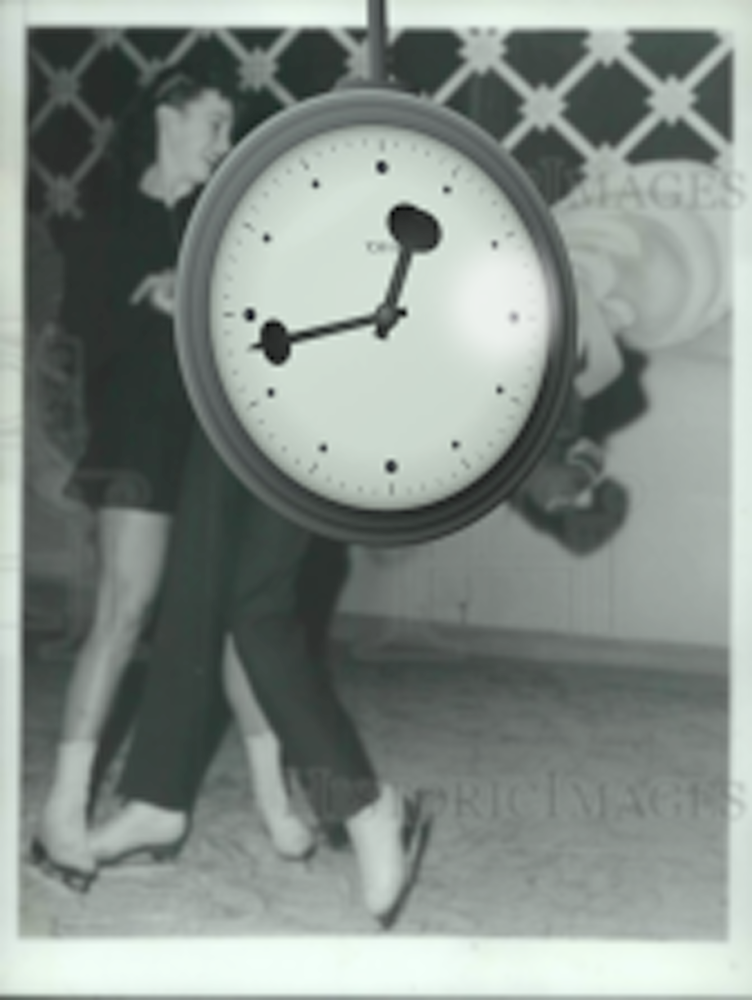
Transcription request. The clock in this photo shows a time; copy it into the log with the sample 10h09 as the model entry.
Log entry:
12h43
